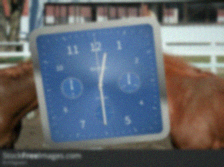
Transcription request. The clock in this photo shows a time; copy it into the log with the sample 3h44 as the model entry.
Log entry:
12h30
